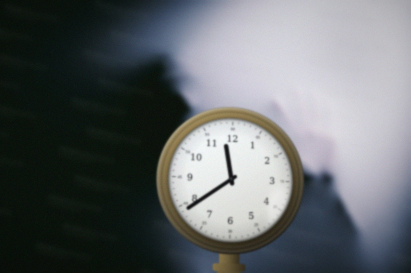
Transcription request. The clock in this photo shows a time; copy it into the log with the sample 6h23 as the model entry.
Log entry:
11h39
